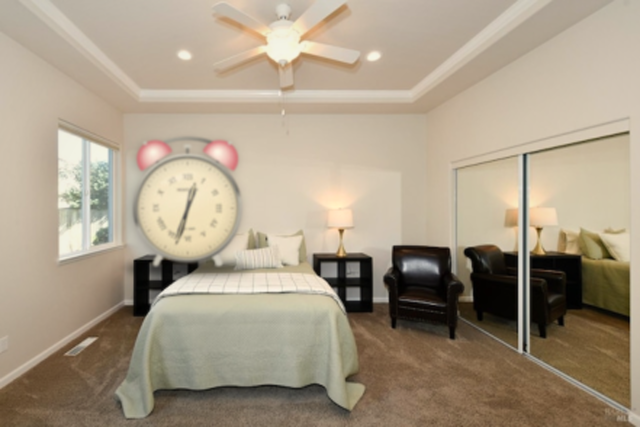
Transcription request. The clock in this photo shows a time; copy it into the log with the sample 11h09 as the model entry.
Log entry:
12h33
